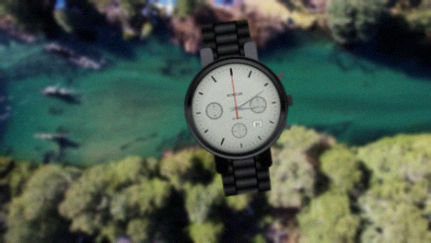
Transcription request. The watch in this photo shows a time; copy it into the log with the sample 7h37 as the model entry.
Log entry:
3h11
